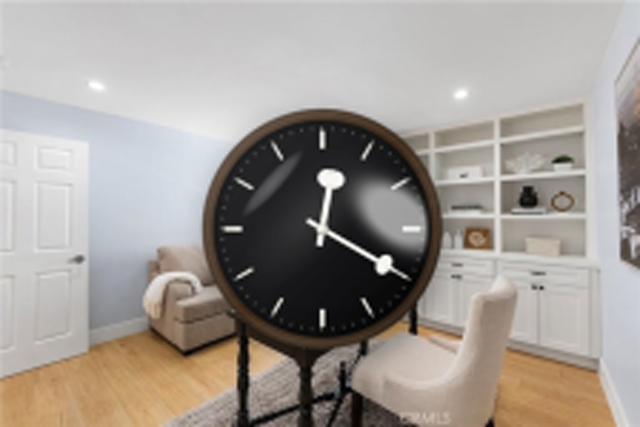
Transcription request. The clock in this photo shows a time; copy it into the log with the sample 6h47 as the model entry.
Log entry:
12h20
